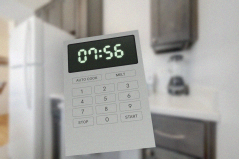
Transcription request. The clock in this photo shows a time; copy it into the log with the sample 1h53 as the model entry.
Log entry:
7h56
